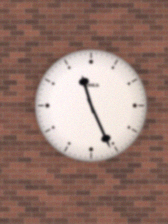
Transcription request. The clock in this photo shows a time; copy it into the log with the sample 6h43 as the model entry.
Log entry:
11h26
